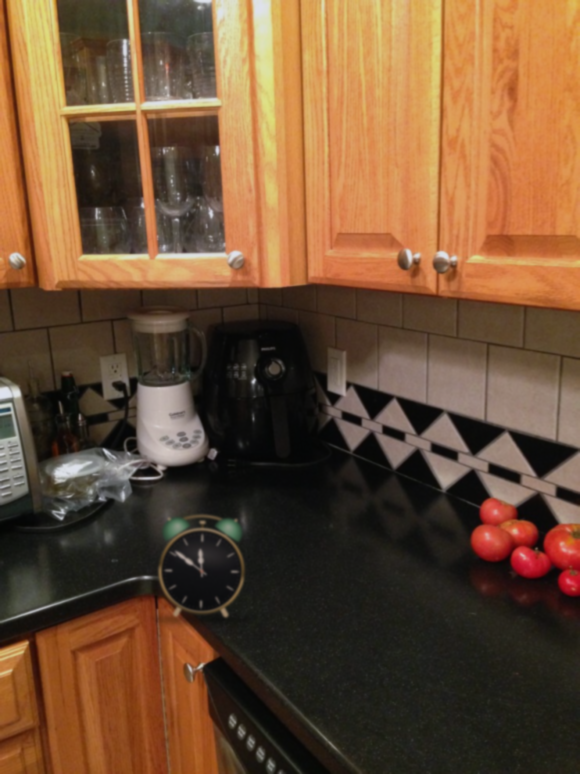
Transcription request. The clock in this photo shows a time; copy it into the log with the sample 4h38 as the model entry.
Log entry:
11h51
